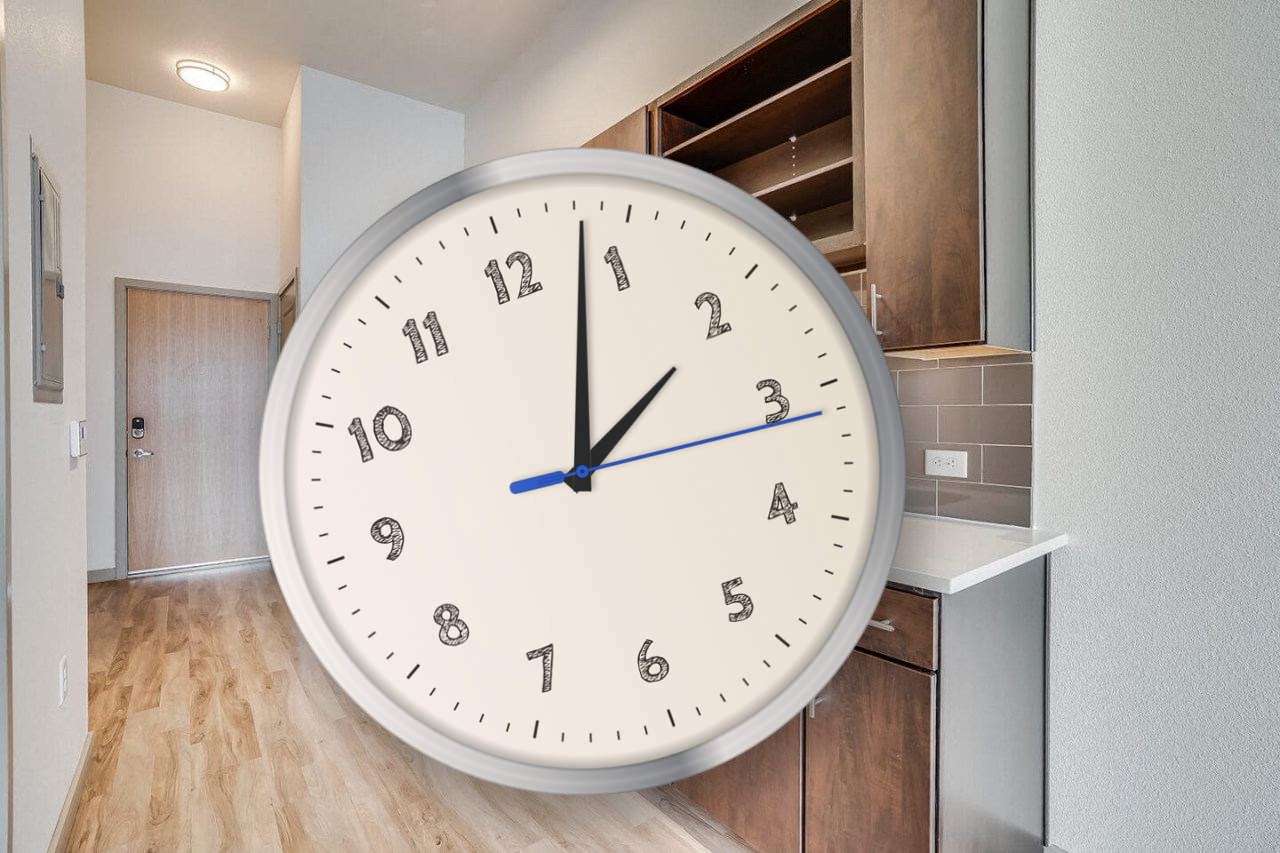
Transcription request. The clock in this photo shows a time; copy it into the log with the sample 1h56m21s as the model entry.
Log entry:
2h03m16s
